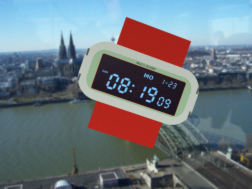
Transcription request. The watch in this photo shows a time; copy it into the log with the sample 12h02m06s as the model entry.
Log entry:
8h19m09s
